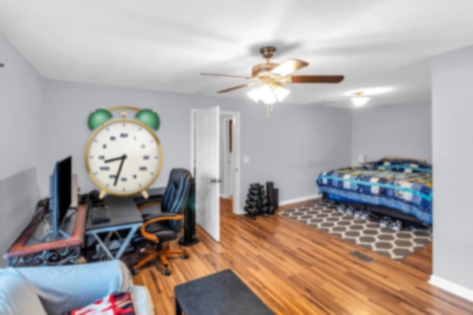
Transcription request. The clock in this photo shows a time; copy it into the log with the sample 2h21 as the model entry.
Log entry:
8h33
